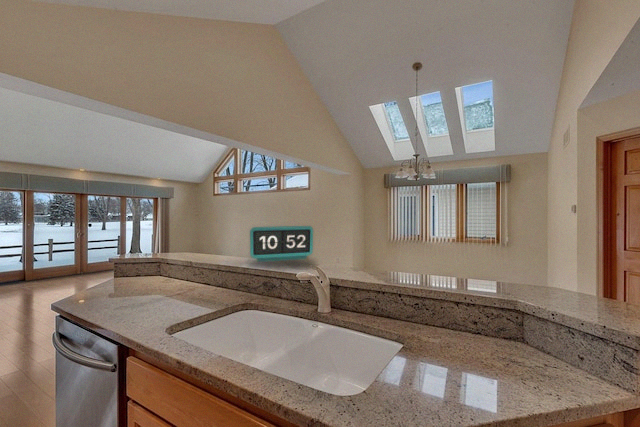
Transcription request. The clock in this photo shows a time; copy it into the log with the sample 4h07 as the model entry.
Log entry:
10h52
